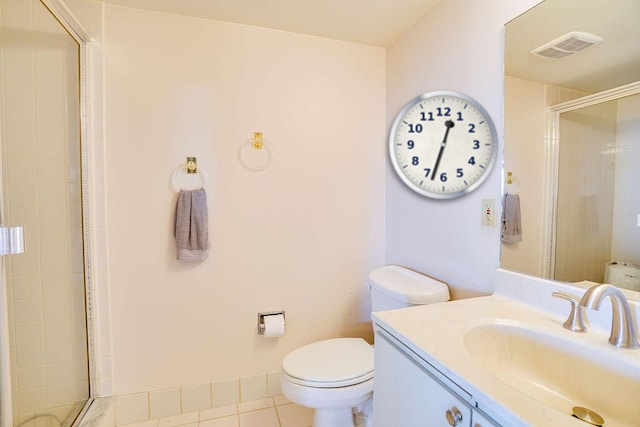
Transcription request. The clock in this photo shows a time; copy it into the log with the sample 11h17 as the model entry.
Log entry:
12h33
